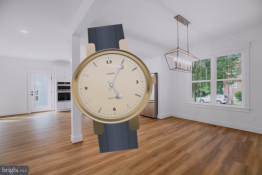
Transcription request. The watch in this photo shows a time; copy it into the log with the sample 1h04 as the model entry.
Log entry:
5h05
